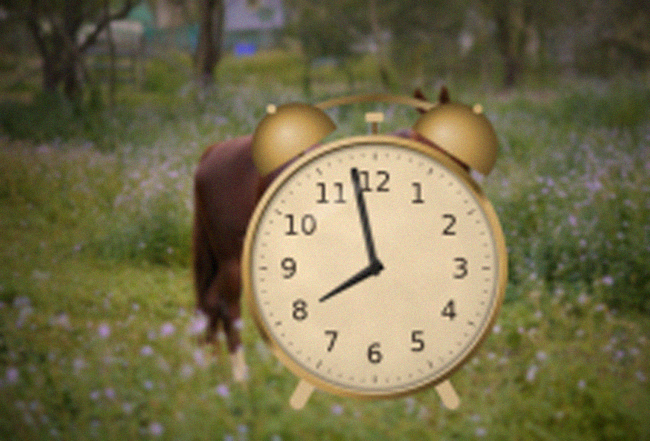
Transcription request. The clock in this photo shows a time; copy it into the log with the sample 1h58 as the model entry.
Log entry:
7h58
